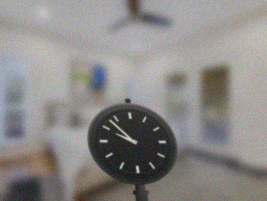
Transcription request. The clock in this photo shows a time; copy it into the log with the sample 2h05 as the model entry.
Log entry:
9h53
